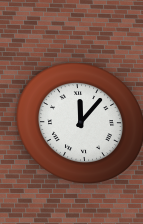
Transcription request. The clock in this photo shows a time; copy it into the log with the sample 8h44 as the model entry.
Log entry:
12h07
